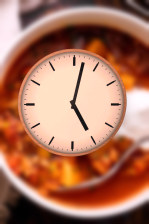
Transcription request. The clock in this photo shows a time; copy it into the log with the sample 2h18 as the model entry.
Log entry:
5h02
